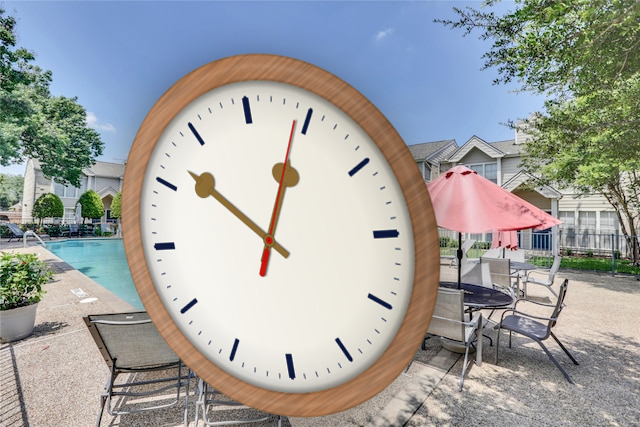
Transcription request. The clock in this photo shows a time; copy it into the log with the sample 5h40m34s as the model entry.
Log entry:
12h52m04s
